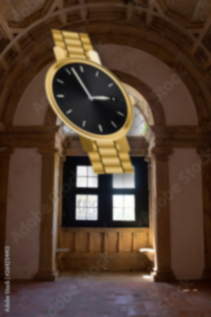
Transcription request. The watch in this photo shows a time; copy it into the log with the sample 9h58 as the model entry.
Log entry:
2h57
